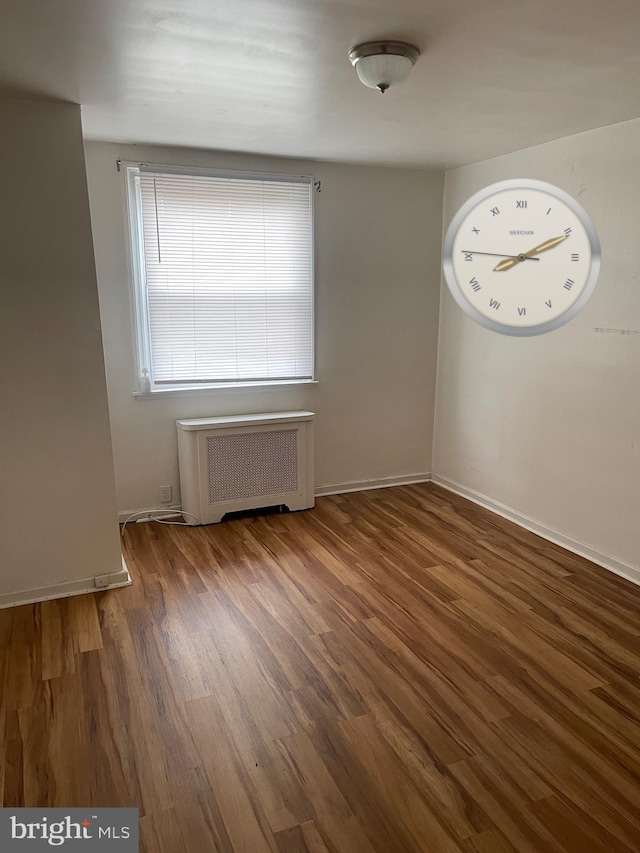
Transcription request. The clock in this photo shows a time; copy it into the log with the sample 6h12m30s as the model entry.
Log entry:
8h10m46s
